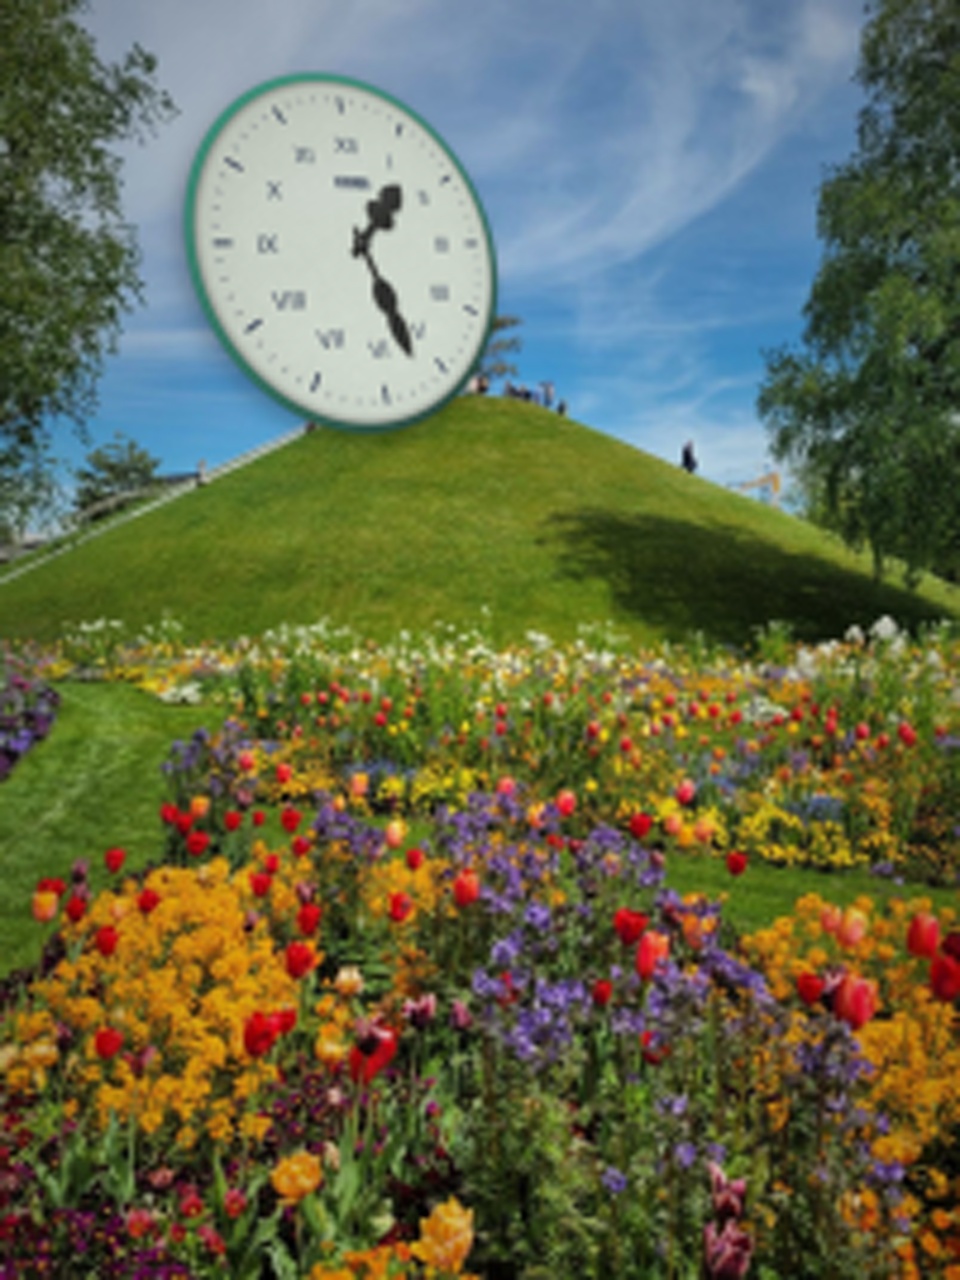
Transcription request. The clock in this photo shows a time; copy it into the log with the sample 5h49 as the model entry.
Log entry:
1h27
